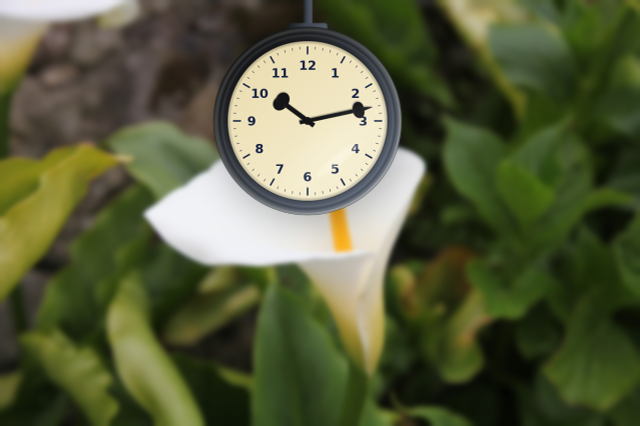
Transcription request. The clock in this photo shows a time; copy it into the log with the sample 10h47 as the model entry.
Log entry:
10h13
